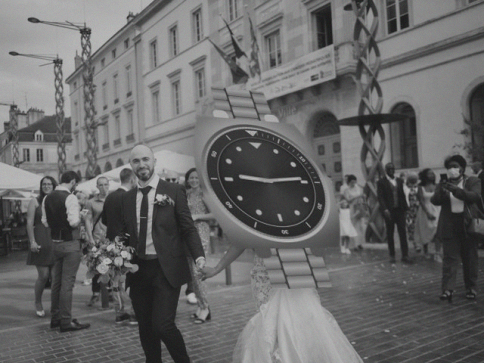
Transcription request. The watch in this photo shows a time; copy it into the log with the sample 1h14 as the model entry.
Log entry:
9h14
